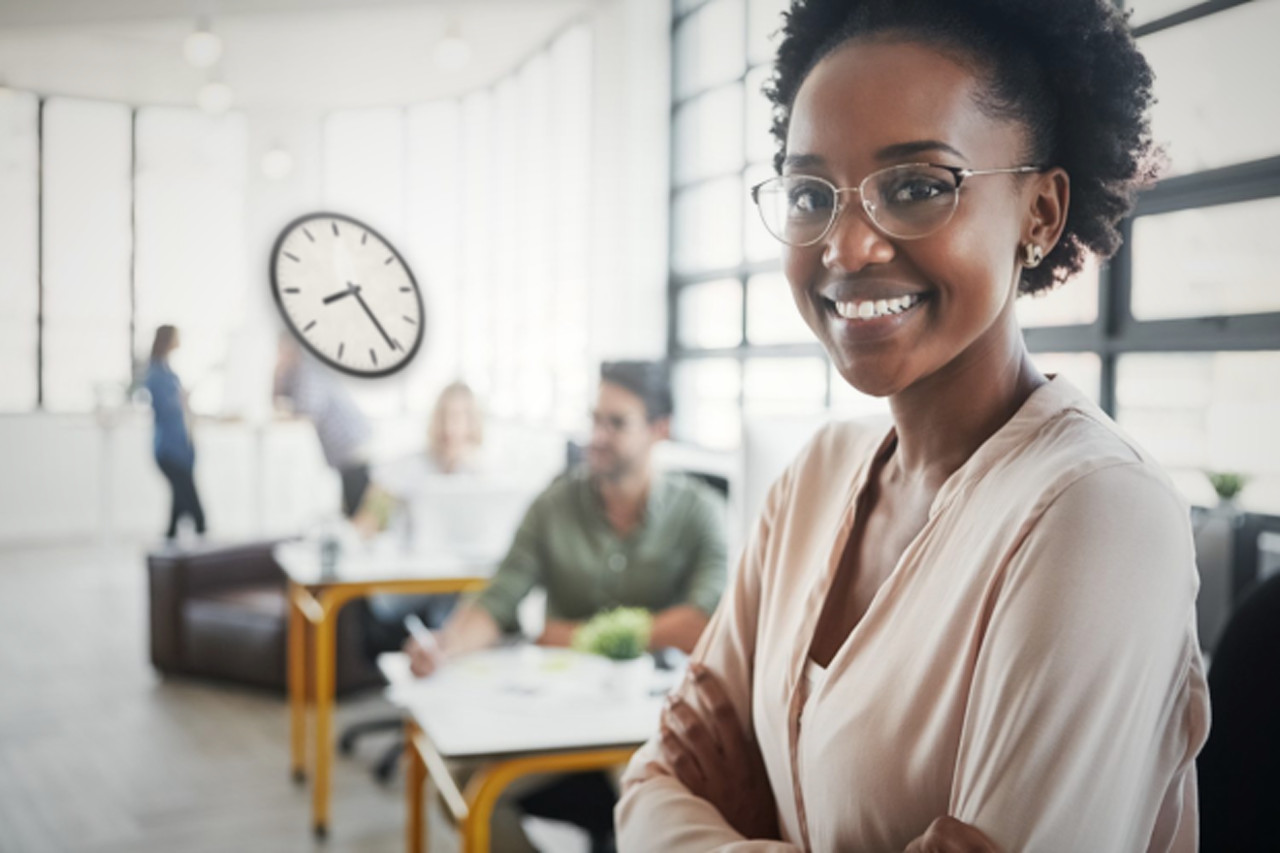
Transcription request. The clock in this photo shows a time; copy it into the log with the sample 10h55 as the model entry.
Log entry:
8h26
